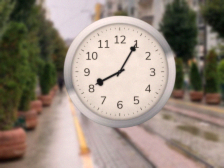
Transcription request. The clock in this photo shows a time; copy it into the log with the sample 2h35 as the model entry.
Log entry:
8h05
